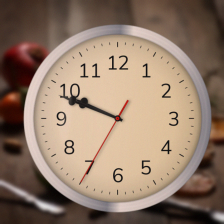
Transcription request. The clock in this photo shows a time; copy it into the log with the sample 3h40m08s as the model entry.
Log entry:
9h48m35s
